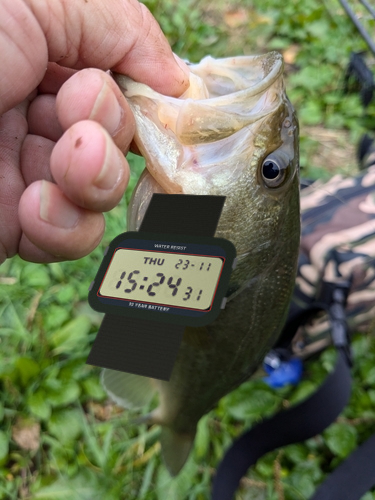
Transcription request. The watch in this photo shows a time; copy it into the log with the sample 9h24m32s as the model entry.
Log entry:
15h24m31s
